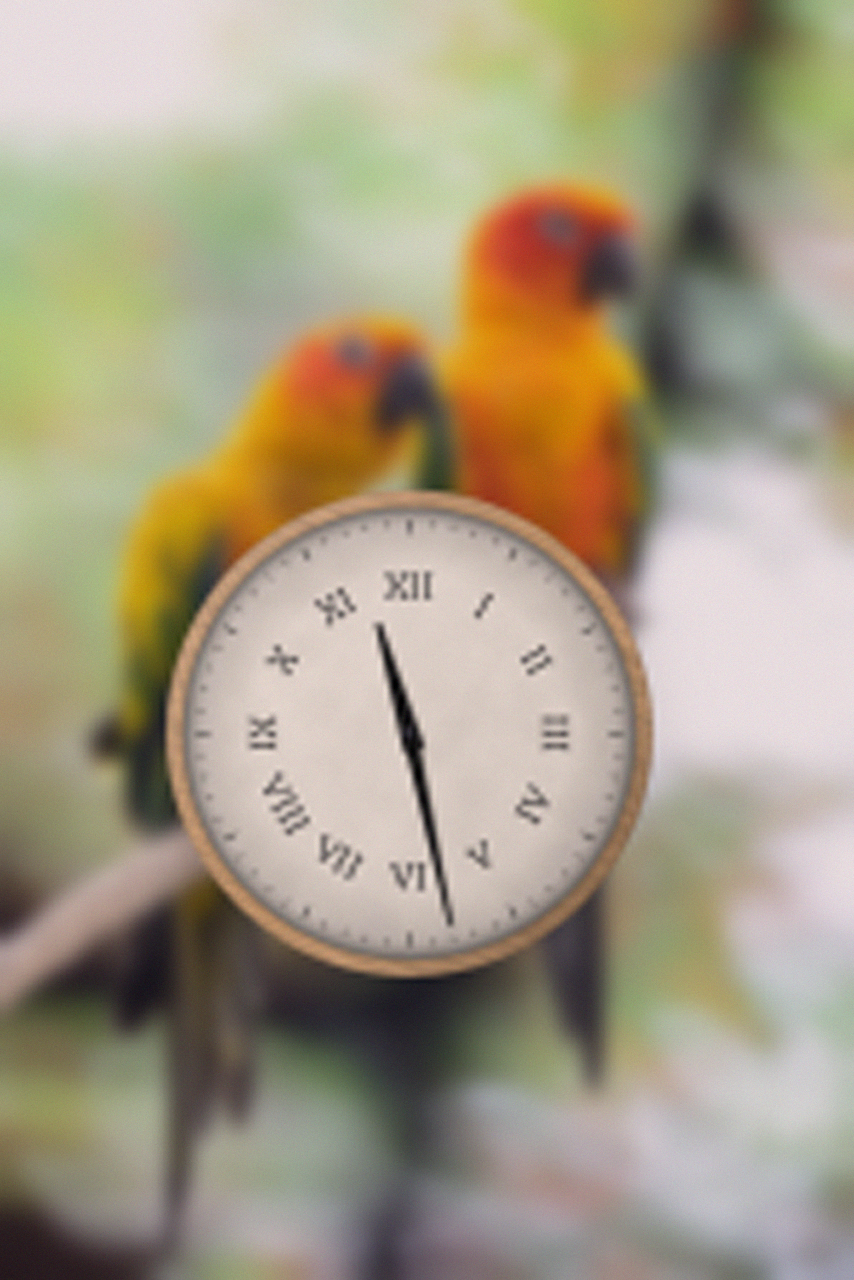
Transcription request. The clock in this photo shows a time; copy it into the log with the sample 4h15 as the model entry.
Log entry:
11h28
